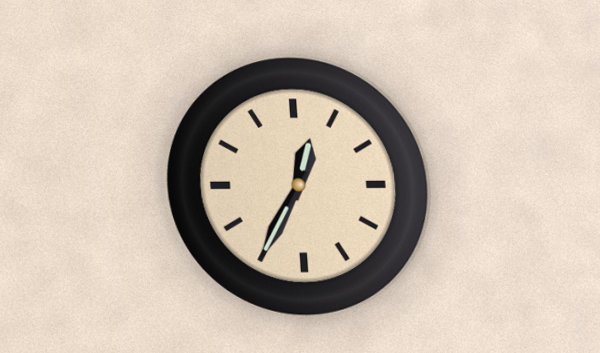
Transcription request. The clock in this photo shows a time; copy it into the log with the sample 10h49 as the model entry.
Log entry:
12h35
